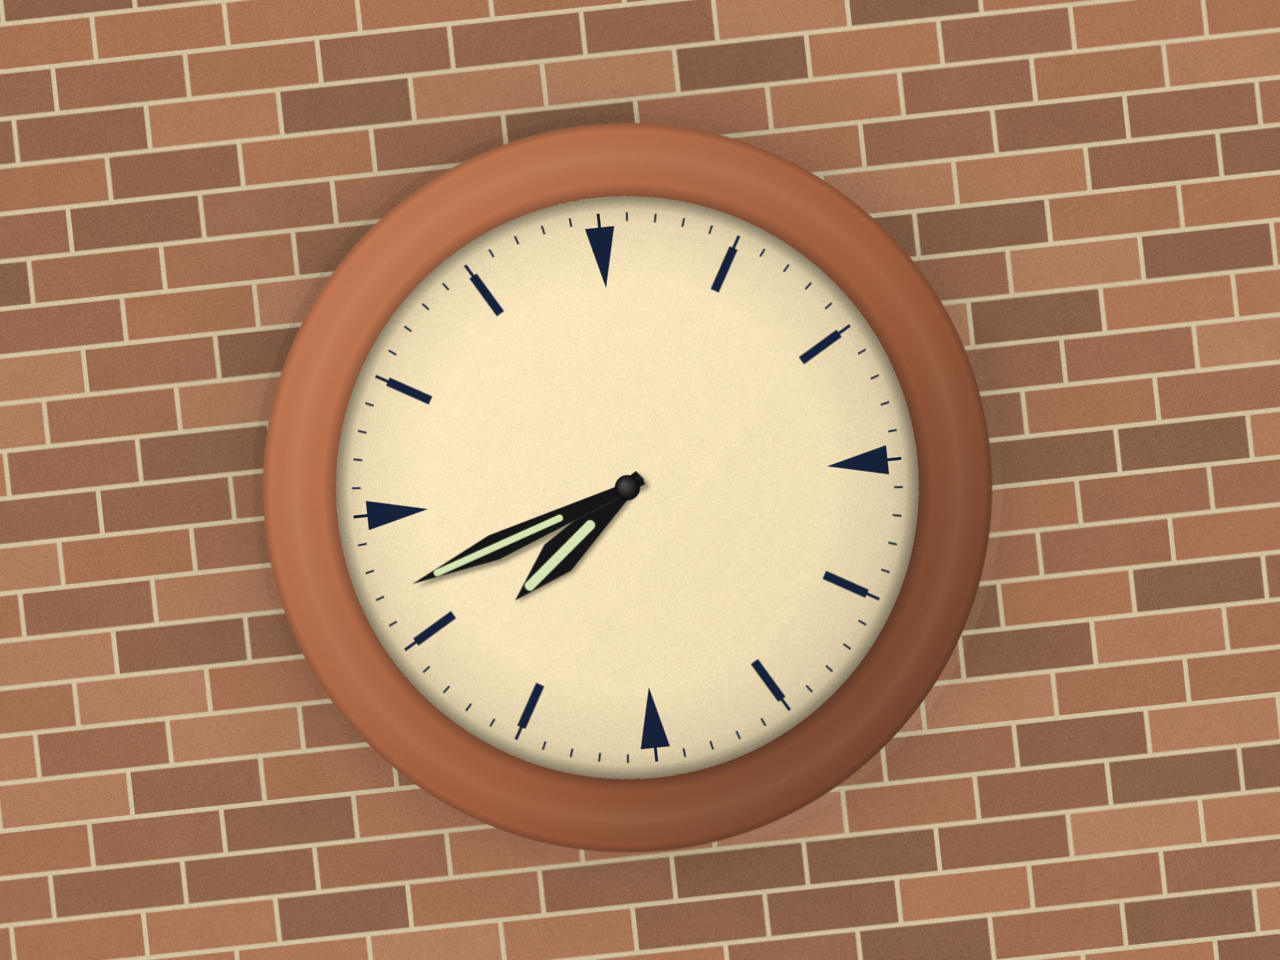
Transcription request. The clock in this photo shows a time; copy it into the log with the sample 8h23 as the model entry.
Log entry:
7h42
